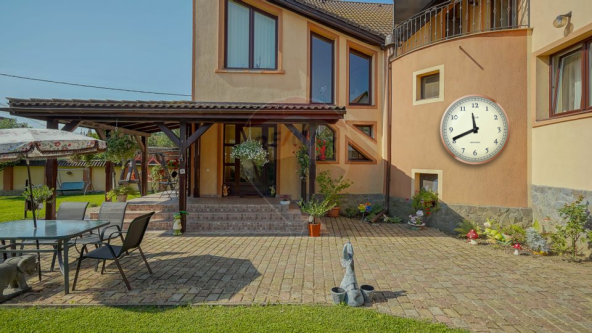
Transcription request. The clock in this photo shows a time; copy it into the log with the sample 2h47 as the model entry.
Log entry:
11h41
